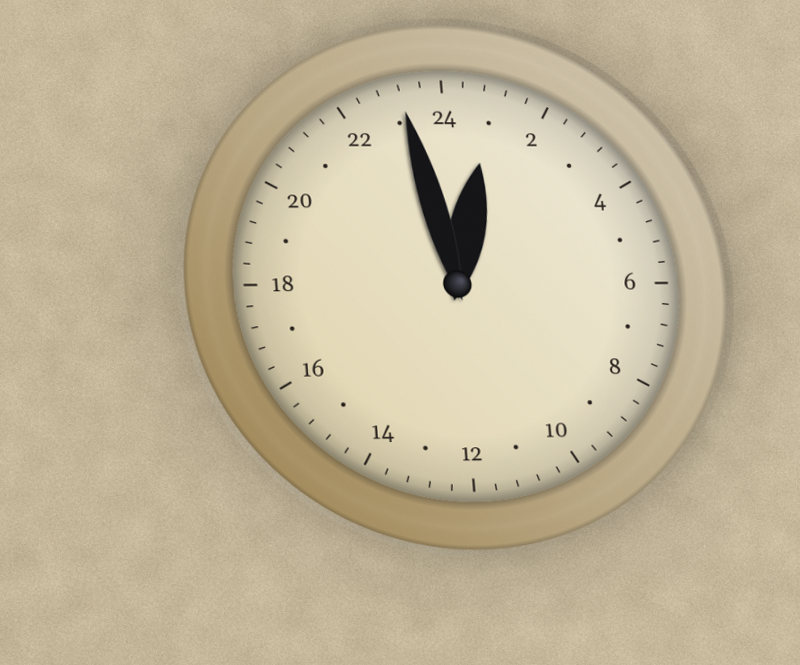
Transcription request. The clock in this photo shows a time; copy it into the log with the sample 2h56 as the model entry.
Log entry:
0h58
